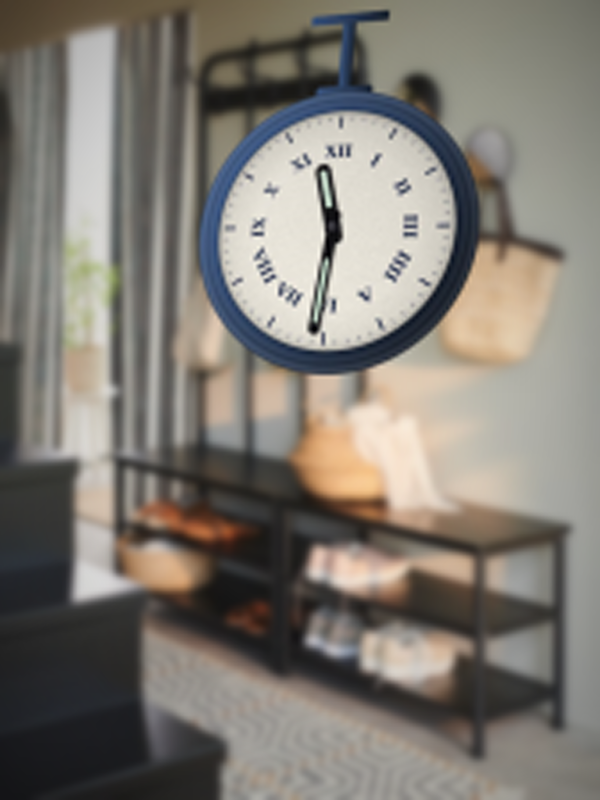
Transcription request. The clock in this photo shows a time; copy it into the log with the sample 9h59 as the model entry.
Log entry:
11h31
